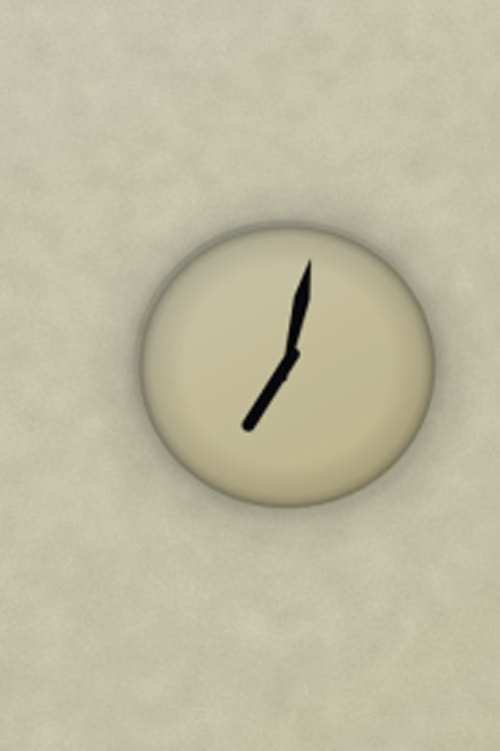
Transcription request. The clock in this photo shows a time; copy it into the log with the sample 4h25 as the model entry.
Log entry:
7h02
